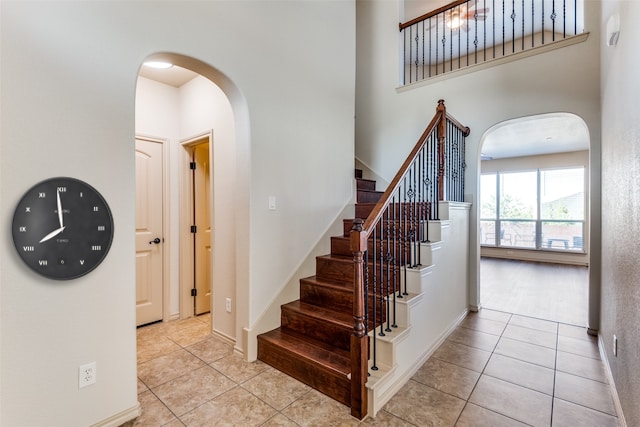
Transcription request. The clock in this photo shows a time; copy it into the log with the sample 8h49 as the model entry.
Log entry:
7h59
